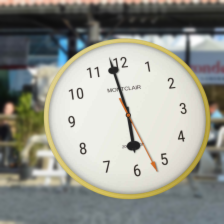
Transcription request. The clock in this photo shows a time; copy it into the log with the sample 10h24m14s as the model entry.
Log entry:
5h58m27s
